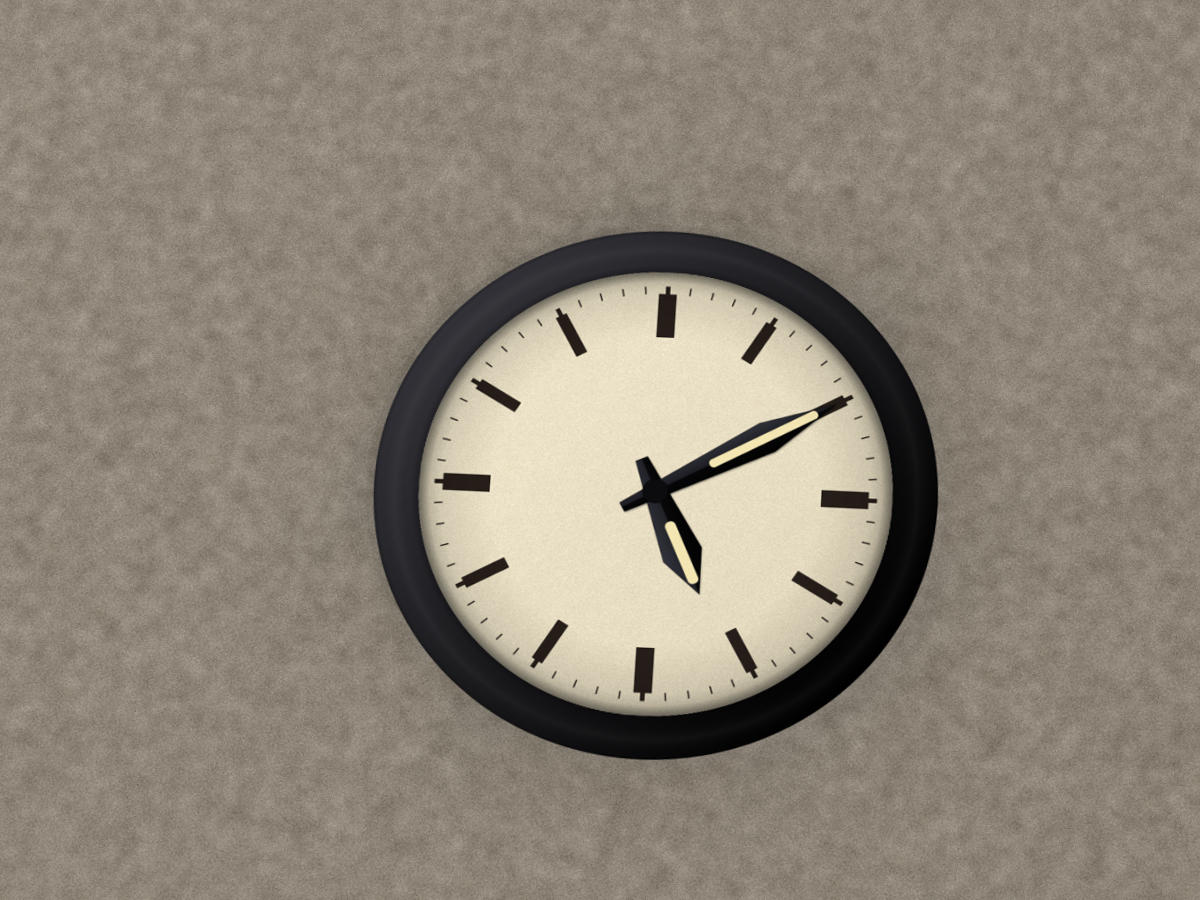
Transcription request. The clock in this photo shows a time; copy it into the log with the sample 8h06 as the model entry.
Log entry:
5h10
